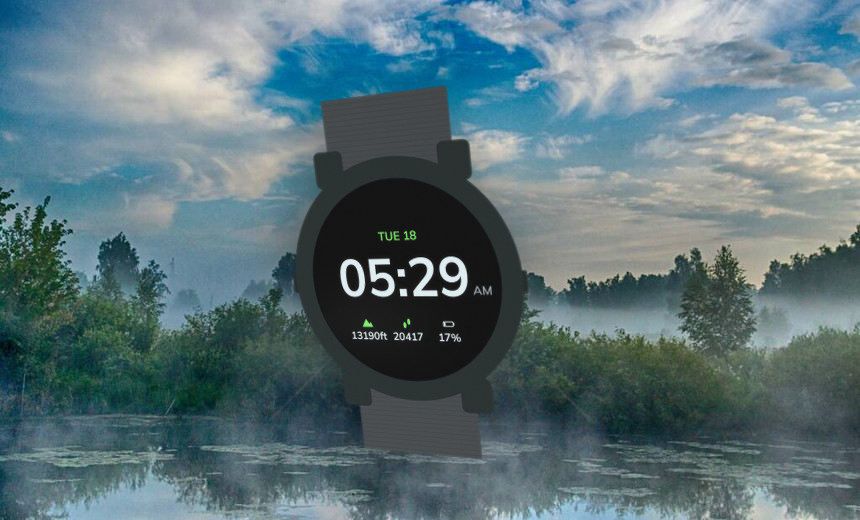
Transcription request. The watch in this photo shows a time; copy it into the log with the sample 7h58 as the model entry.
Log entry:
5h29
